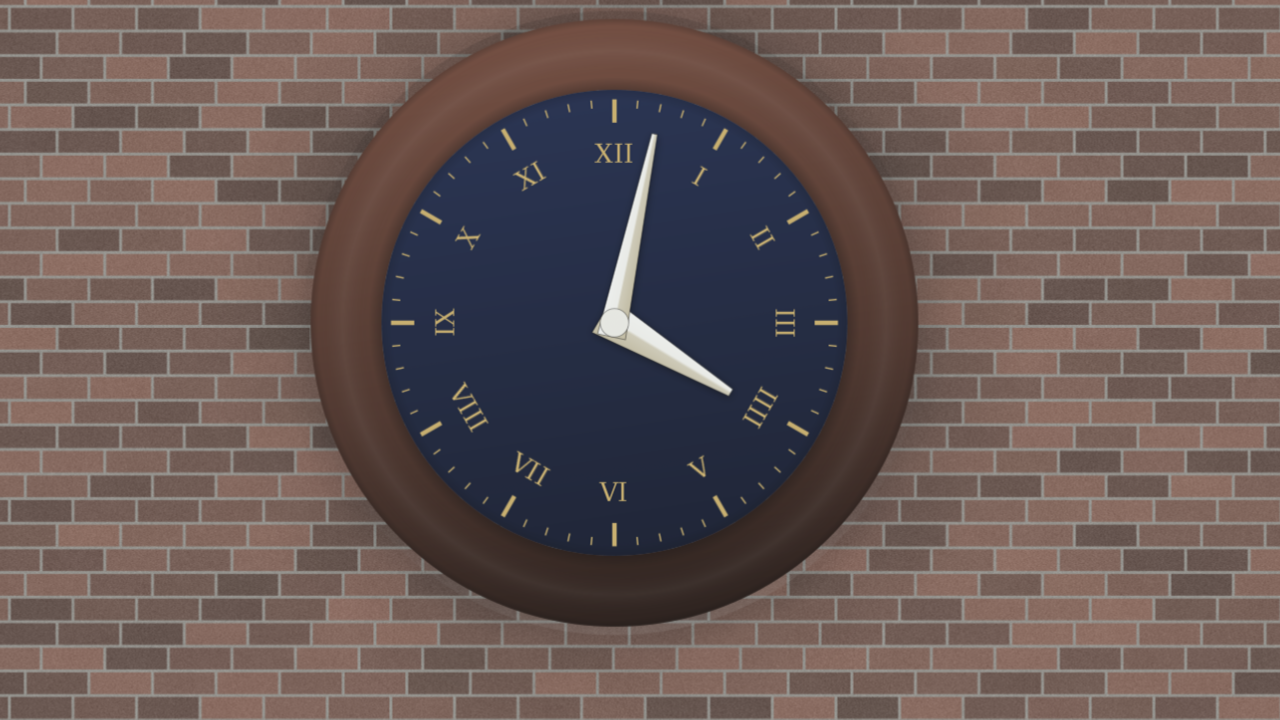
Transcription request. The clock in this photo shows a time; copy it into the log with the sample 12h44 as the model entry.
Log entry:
4h02
